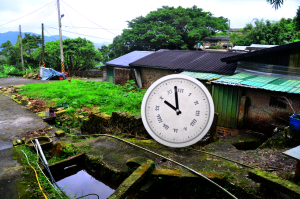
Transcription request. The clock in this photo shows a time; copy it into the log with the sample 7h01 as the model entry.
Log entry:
9h58
